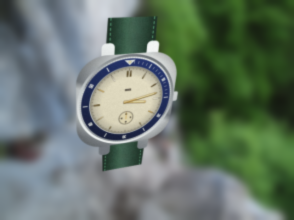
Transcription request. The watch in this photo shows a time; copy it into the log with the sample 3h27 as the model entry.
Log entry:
3h13
